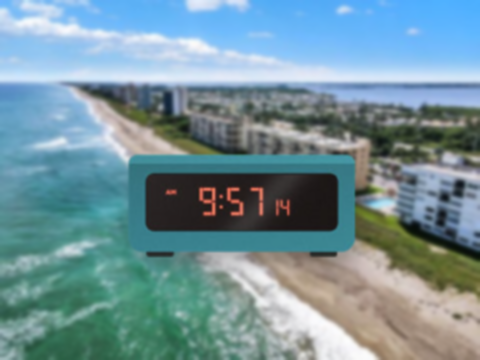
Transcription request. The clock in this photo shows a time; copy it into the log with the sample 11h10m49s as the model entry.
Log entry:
9h57m14s
